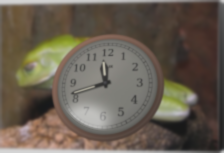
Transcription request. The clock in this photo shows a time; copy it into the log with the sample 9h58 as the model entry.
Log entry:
11h42
